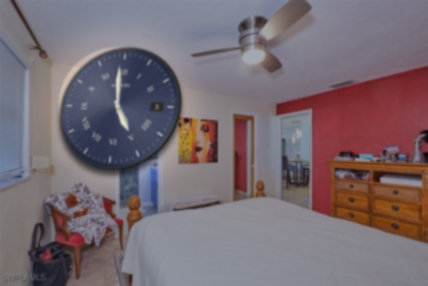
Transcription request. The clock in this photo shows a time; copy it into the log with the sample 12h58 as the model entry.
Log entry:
4h59
